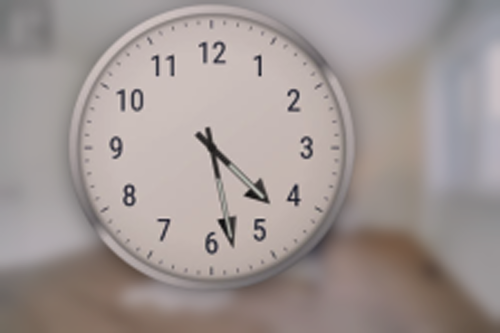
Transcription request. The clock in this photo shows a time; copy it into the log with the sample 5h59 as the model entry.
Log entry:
4h28
